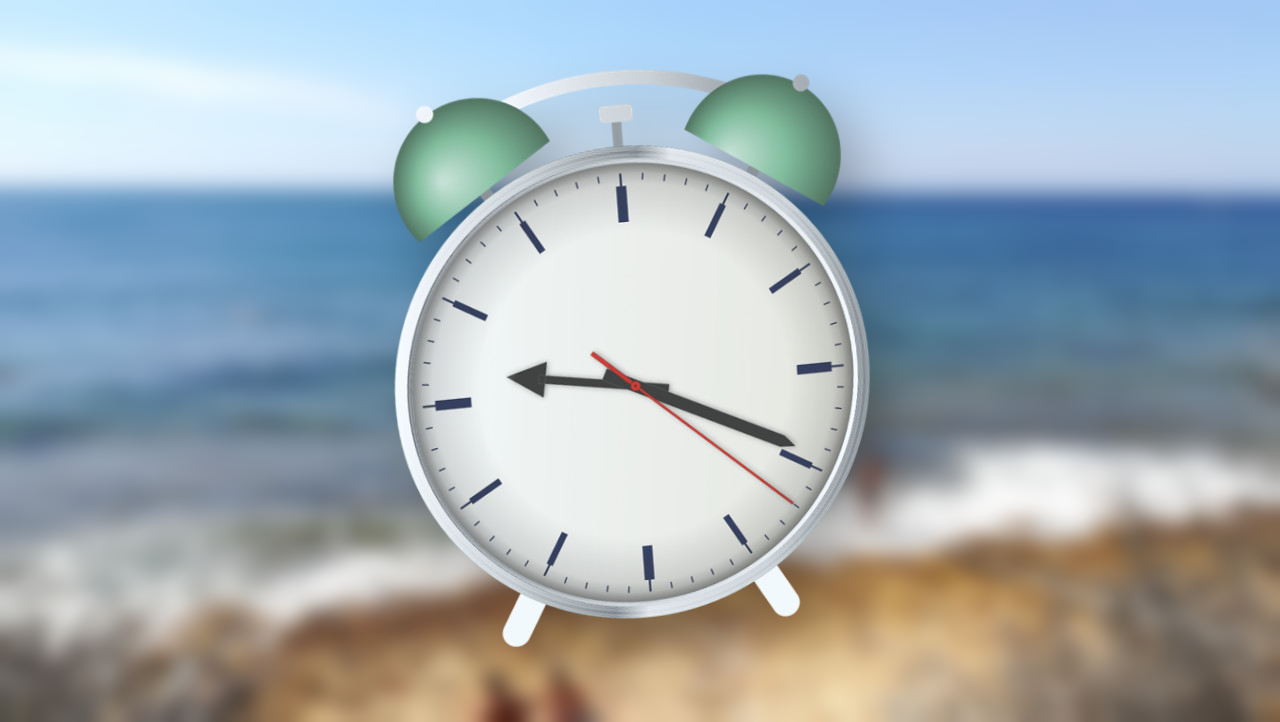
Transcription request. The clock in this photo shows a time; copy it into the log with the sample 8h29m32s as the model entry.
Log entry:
9h19m22s
